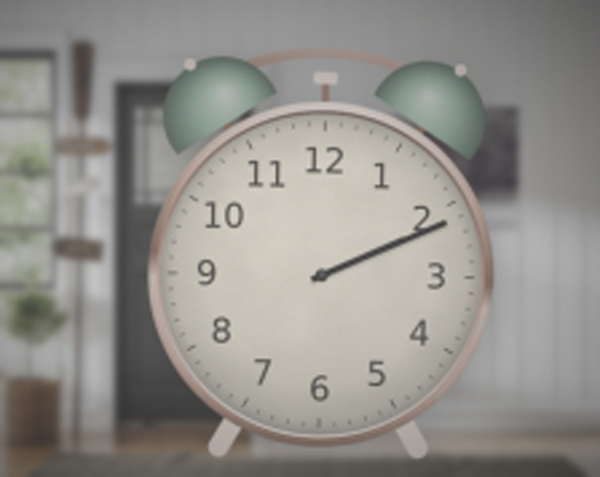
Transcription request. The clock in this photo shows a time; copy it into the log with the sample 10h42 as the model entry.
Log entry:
2h11
